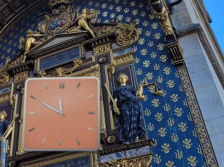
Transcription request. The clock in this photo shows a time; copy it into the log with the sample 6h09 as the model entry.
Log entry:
11h50
